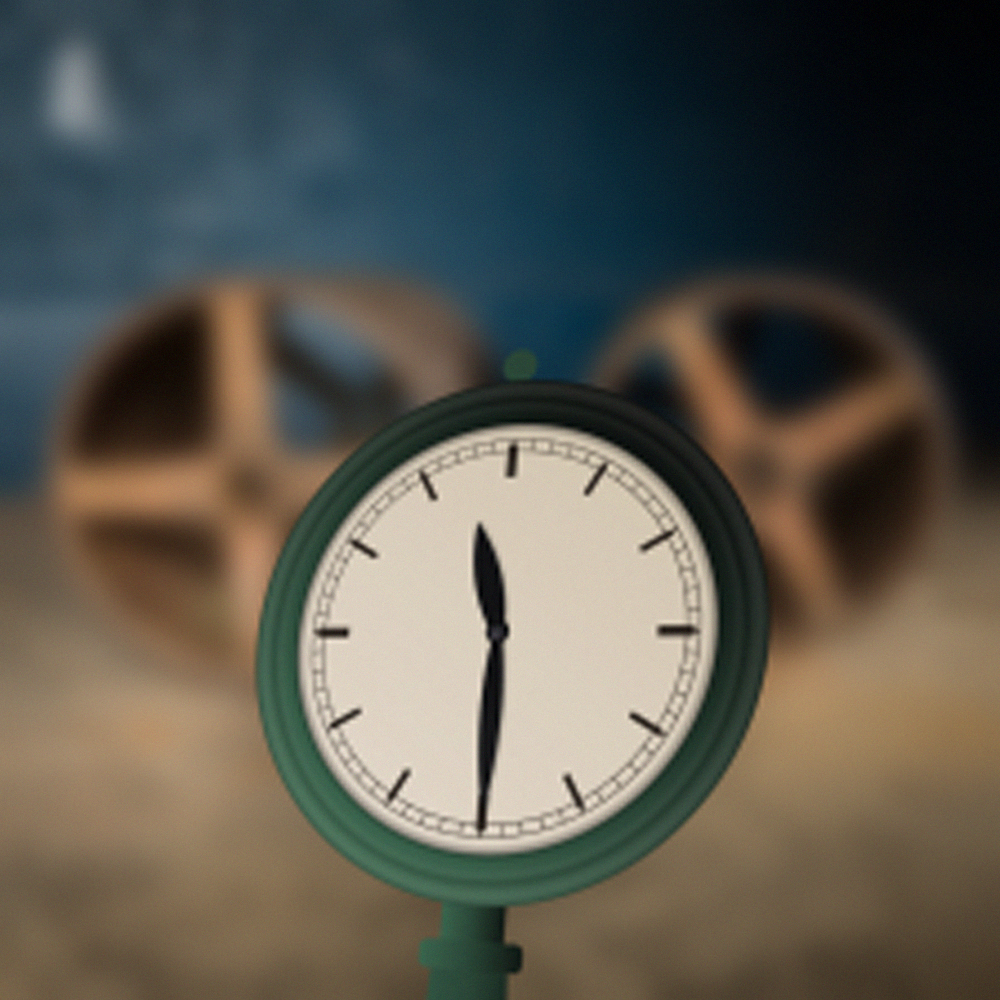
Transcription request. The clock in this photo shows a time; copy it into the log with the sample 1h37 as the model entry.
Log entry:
11h30
